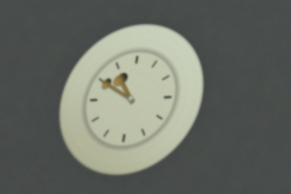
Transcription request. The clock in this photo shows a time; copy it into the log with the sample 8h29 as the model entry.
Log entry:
10h50
